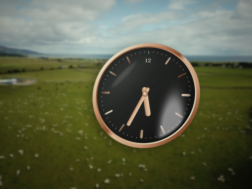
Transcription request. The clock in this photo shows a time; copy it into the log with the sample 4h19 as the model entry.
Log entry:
5h34
